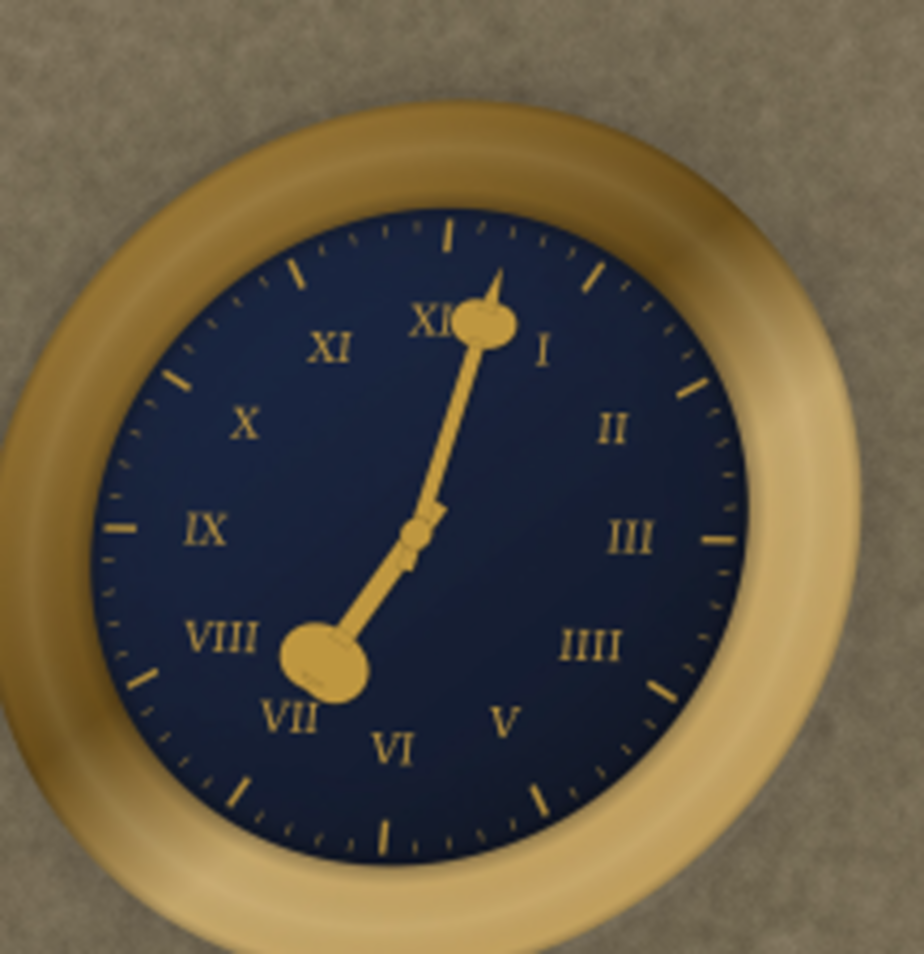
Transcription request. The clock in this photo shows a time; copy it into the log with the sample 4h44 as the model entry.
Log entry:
7h02
